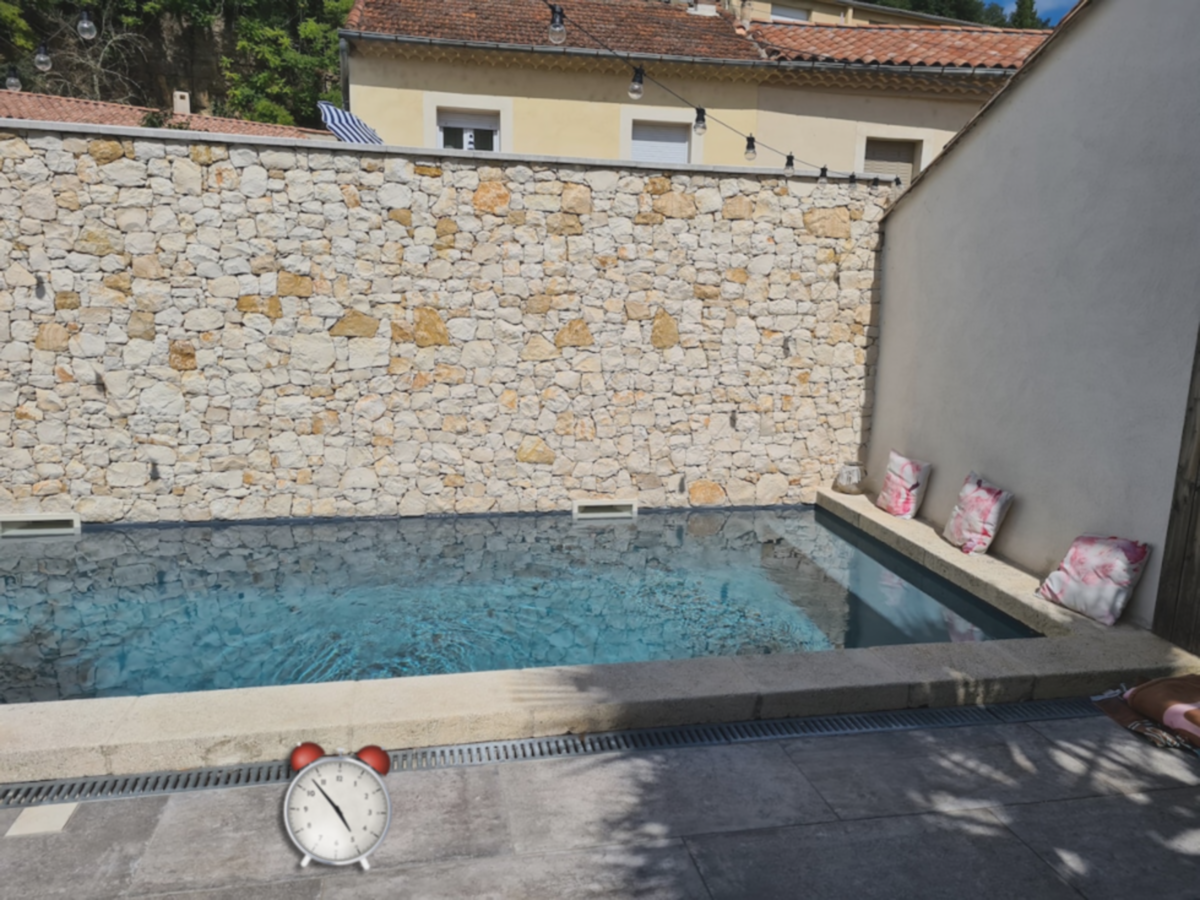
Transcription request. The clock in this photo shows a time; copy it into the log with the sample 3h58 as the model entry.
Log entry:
4h53
